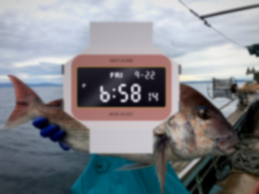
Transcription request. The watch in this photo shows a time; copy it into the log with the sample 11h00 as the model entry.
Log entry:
6h58
